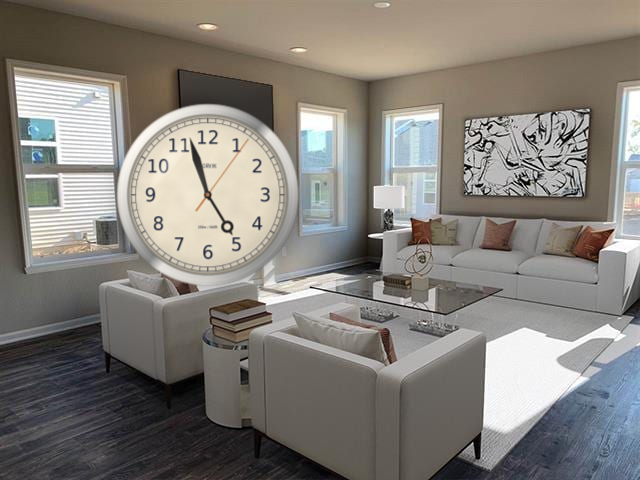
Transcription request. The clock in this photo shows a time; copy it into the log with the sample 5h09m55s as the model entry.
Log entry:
4h57m06s
